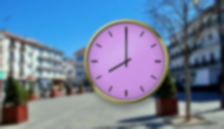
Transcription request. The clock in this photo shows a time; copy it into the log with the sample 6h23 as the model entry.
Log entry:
8h00
